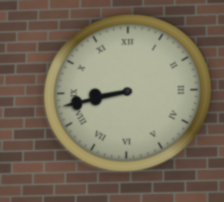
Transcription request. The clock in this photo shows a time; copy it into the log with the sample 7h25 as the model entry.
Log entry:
8h43
